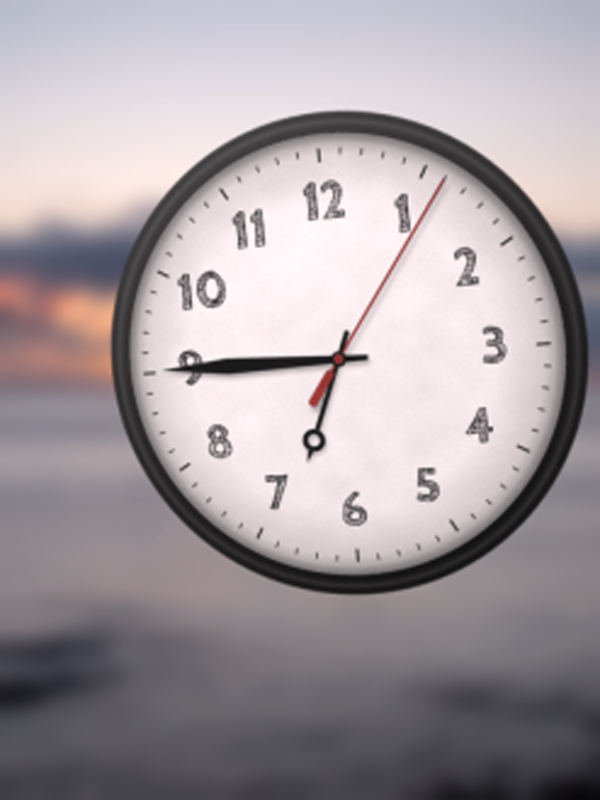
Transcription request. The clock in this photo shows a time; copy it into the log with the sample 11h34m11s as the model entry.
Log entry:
6h45m06s
